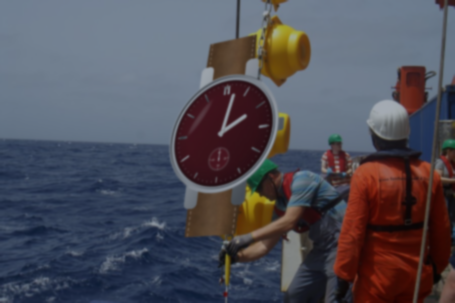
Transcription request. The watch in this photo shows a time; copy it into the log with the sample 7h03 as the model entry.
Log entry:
2h02
